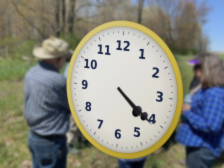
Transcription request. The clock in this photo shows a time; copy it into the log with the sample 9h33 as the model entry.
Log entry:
4h21
